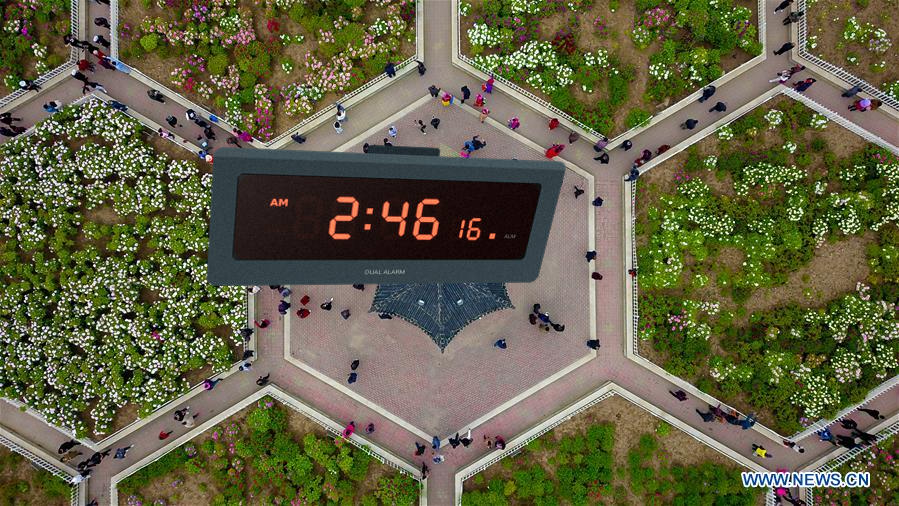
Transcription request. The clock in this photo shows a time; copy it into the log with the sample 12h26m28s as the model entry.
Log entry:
2h46m16s
